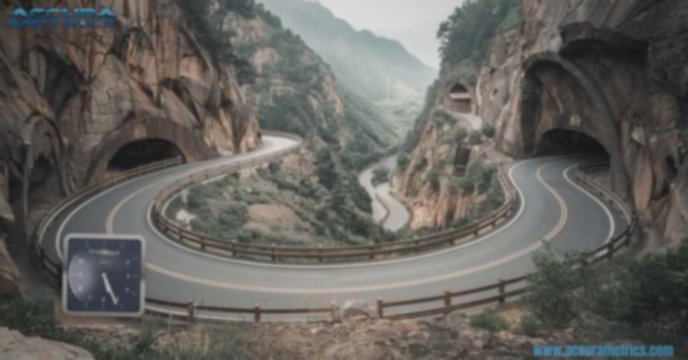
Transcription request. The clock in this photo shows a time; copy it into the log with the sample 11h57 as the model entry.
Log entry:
5h26
